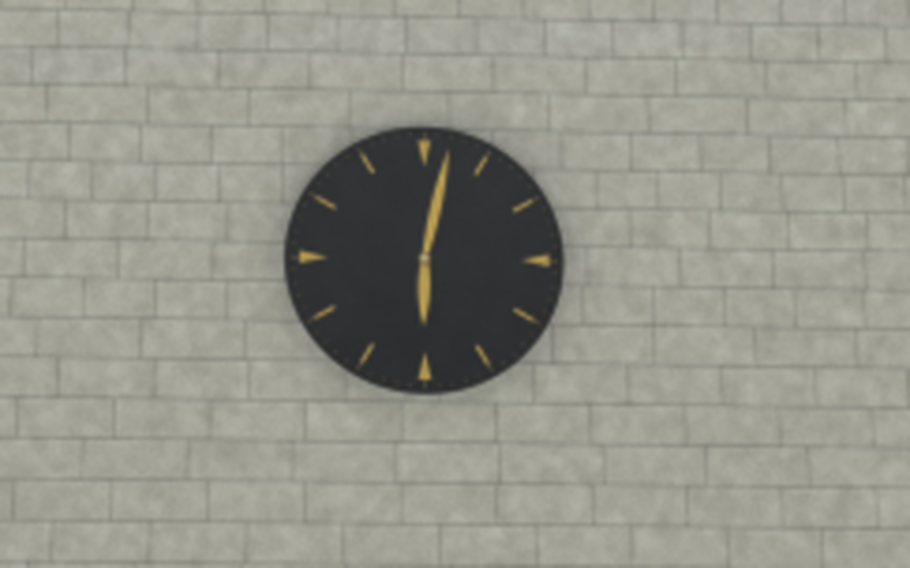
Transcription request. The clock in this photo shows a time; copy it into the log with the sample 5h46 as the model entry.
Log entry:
6h02
